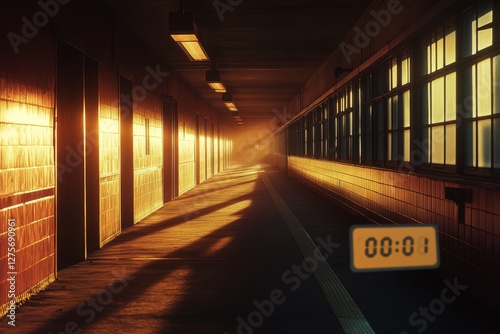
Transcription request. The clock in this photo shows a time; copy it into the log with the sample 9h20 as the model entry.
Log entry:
0h01
